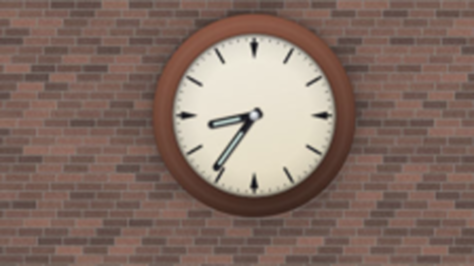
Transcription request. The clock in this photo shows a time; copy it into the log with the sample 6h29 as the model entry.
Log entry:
8h36
